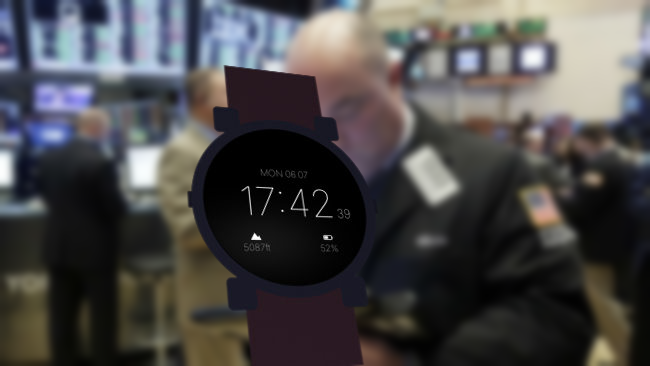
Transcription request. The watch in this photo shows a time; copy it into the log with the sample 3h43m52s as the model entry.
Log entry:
17h42m39s
